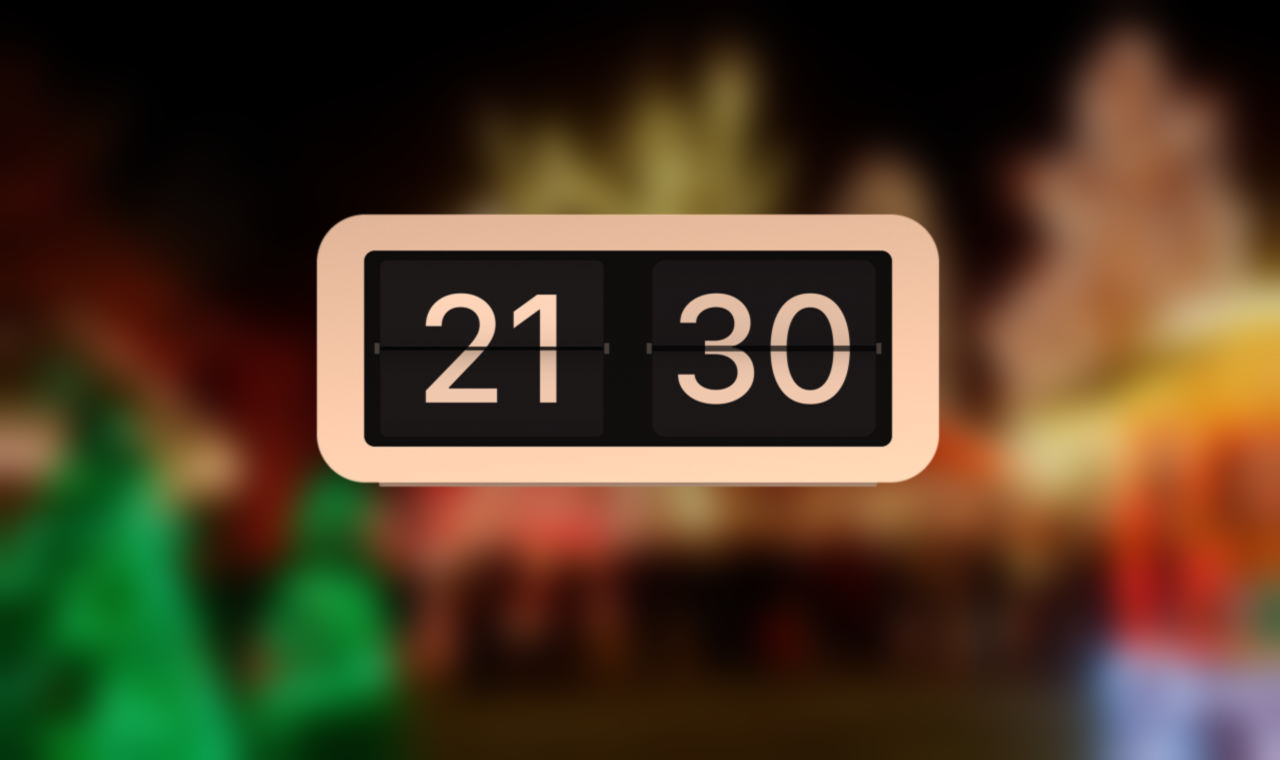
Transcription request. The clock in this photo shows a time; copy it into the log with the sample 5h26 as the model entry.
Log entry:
21h30
